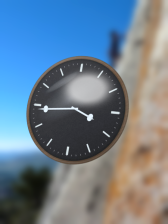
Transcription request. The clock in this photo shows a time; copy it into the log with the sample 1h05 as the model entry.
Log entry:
3h44
